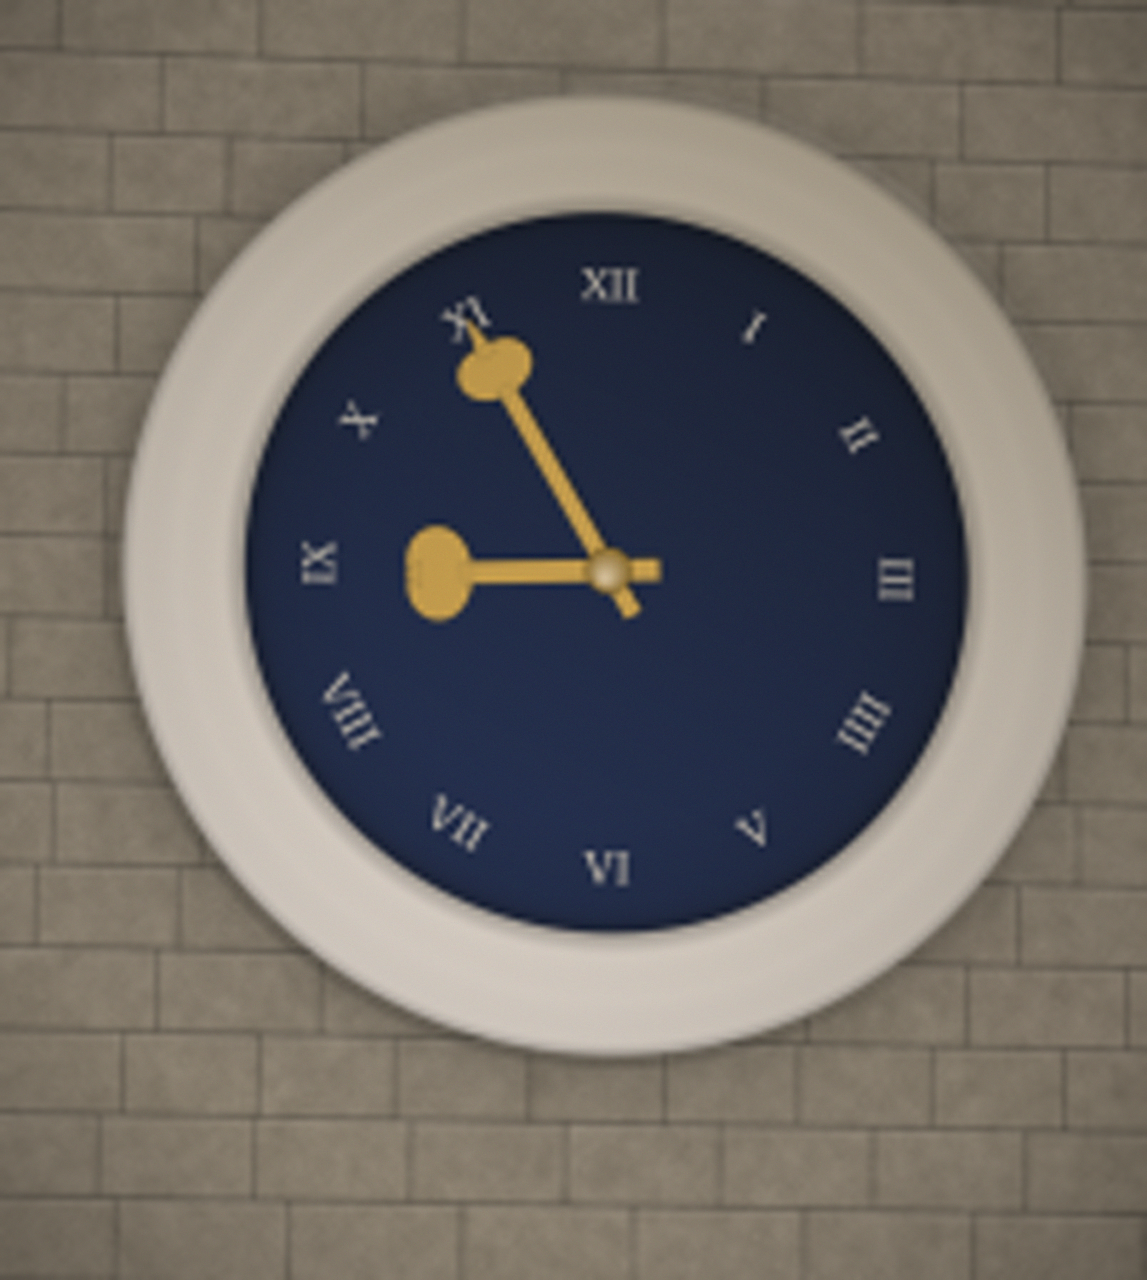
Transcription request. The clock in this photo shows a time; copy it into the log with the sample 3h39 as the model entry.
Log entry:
8h55
